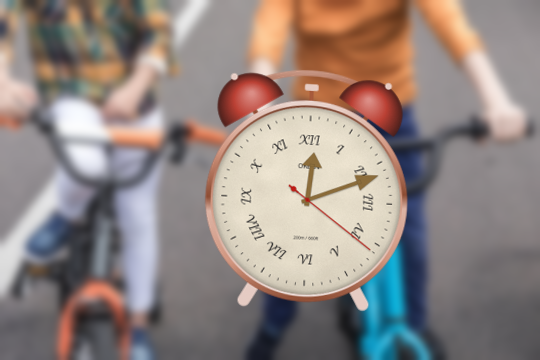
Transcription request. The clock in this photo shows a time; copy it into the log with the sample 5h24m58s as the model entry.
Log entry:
12h11m21s
